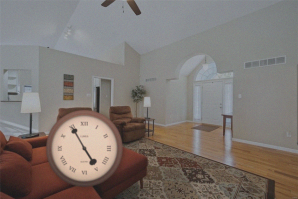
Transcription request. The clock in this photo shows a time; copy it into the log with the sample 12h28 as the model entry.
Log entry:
4h55
